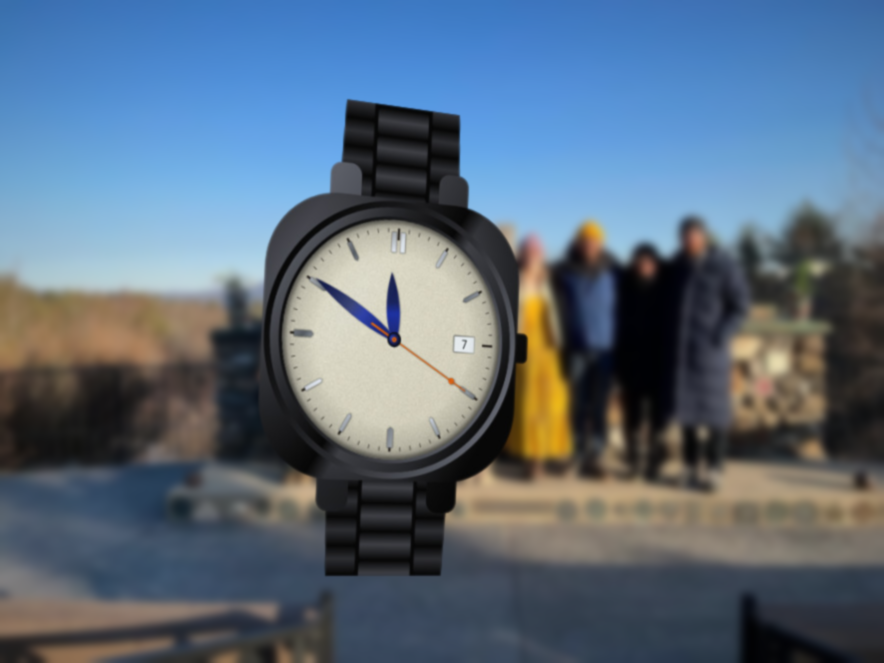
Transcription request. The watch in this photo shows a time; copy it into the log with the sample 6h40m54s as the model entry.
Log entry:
11h50m20s
